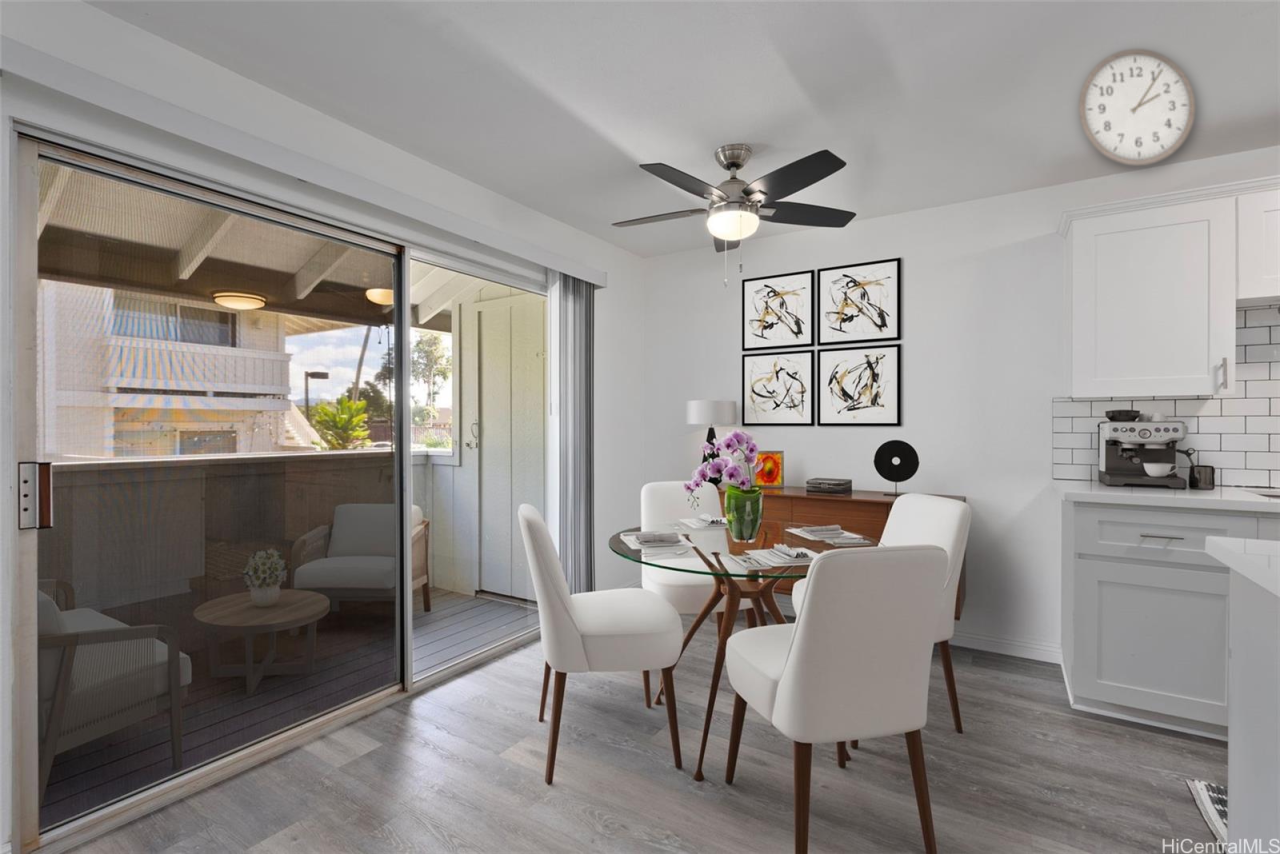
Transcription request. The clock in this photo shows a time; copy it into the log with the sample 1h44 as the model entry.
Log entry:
2h06
